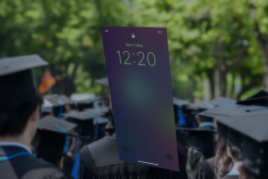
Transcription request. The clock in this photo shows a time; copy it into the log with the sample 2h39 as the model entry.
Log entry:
12h20
